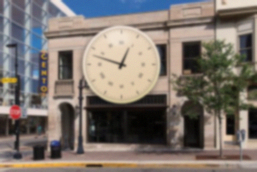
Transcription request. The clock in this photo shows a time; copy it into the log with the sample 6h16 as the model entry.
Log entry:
12h48
